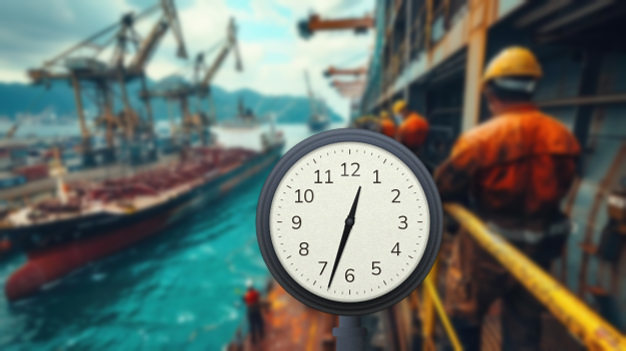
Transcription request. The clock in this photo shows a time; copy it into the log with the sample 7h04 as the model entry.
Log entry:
12h33
